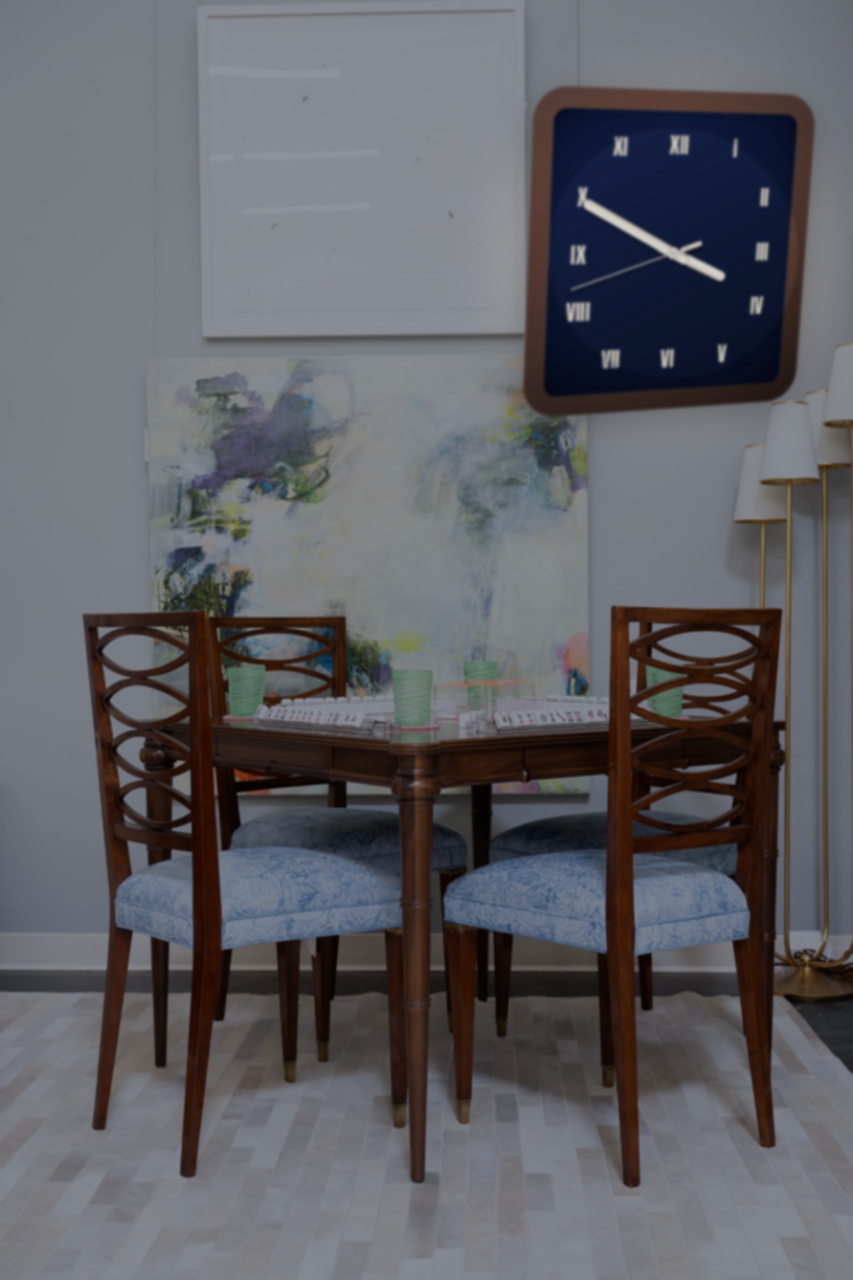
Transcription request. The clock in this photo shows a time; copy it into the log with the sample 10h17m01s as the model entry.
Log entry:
3h49m42s
